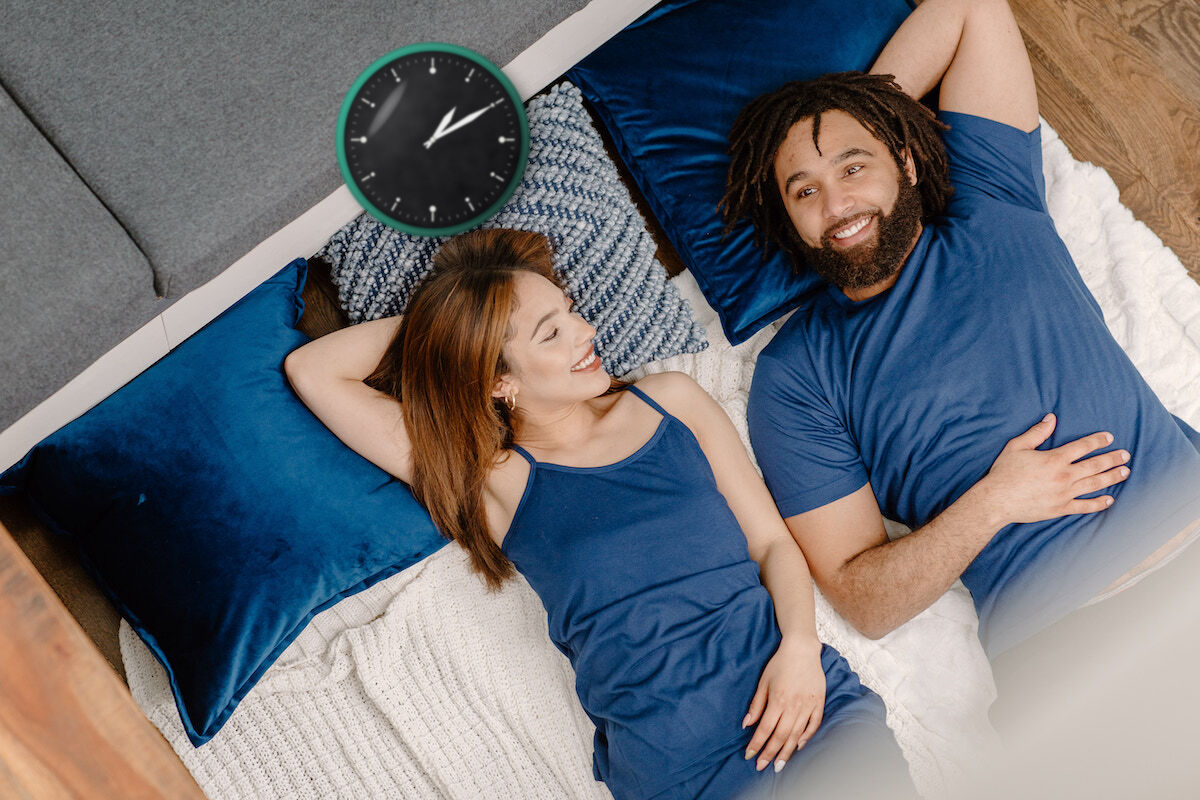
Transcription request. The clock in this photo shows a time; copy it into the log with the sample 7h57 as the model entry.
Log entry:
1h10
